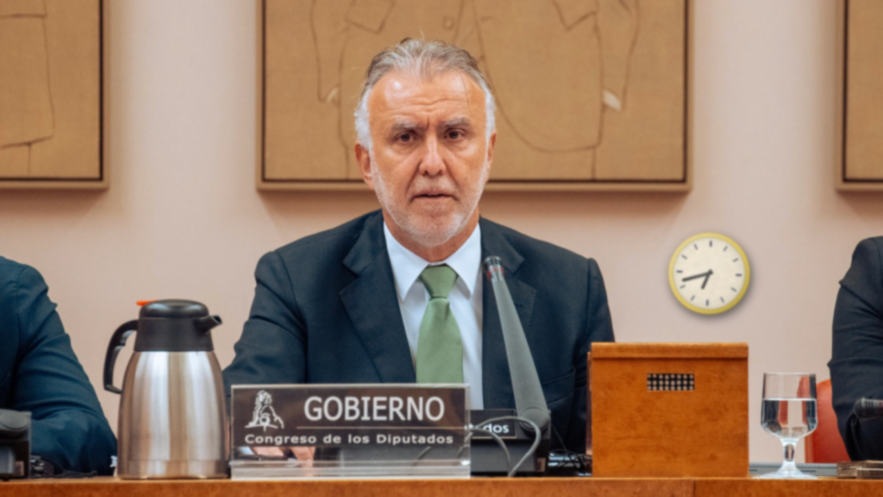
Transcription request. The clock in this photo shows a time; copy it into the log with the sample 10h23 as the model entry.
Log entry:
6h42
